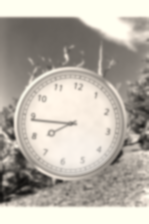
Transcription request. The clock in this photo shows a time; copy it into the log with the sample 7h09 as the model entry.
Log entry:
7h44
